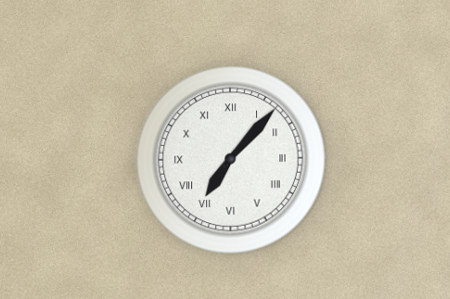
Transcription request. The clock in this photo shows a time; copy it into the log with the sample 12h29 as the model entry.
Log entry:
7h07
